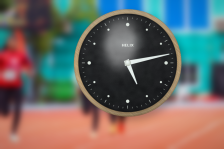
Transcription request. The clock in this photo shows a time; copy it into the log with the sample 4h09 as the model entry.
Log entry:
5h13
